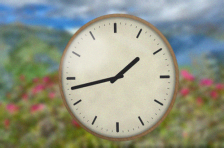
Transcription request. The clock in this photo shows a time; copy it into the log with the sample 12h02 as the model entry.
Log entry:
1h43
